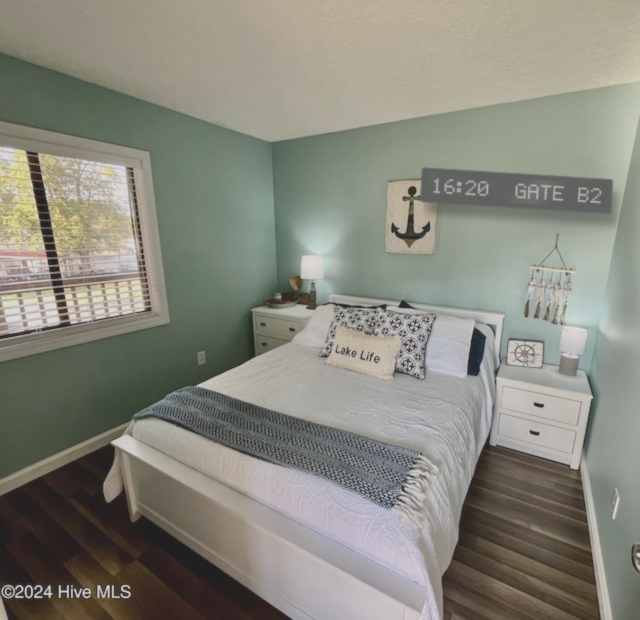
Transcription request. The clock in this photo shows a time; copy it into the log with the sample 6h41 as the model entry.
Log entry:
16h20
